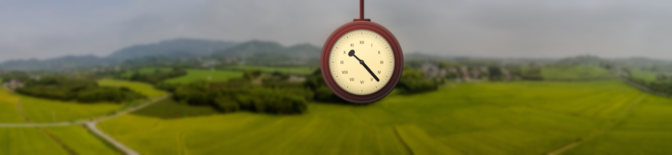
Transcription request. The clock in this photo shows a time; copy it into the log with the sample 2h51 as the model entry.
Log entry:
10h23
